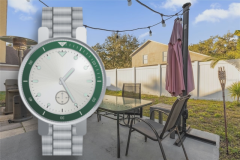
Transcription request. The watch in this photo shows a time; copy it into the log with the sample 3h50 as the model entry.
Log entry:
1h25
